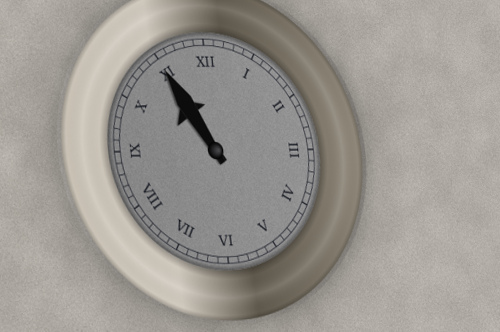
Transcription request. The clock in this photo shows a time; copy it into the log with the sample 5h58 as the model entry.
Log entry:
10h55
